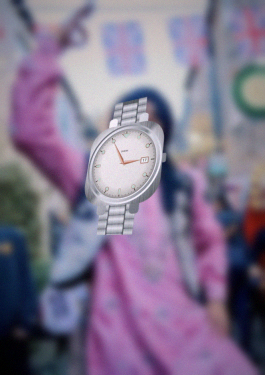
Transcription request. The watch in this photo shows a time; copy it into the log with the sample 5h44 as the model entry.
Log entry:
2h55
